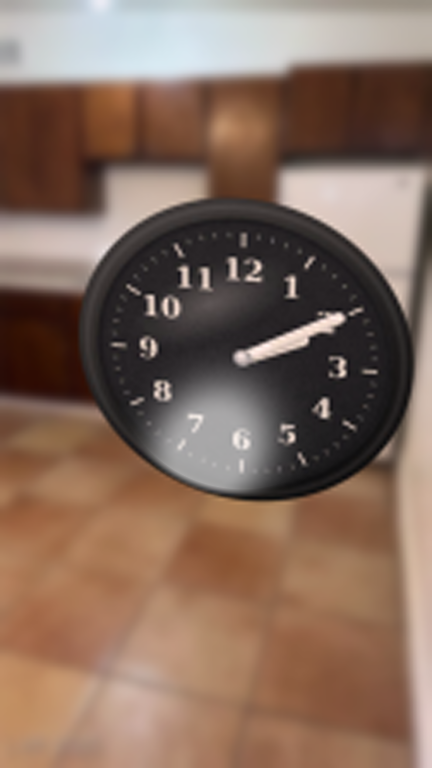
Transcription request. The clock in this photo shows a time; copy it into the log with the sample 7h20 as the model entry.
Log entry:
2h10
